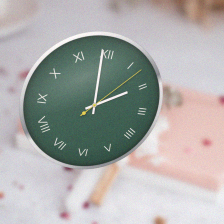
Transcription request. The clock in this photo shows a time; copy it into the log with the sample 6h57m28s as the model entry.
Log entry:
1h59m07s
